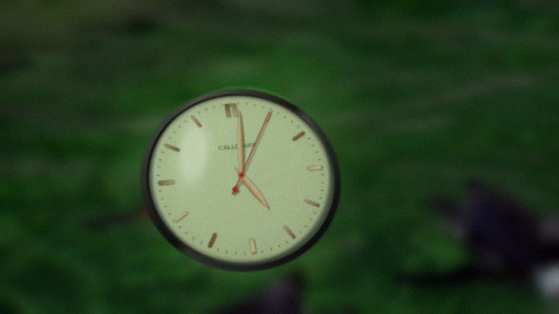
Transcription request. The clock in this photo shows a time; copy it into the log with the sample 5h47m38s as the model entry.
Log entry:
5h01m05s
